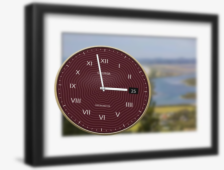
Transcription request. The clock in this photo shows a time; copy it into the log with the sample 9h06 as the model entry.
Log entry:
2h58
